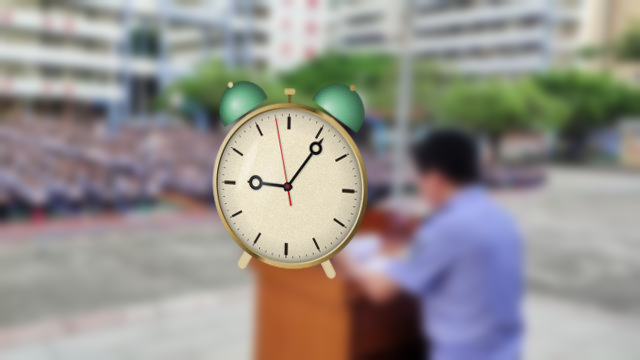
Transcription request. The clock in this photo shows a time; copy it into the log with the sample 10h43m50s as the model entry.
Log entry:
9h05m58s
